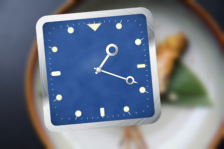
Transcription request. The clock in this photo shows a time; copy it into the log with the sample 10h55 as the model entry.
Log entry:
1h19
